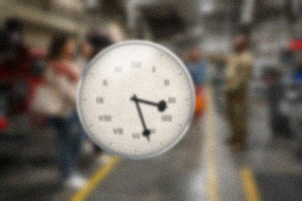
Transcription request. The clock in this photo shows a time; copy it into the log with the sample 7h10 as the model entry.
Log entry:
3h27
